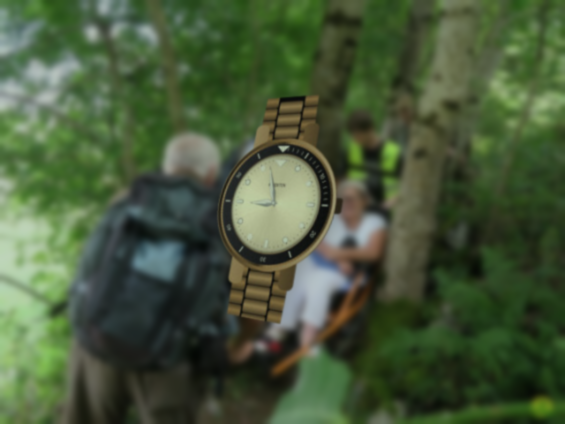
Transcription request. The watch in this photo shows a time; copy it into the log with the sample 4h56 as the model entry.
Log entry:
8h57
